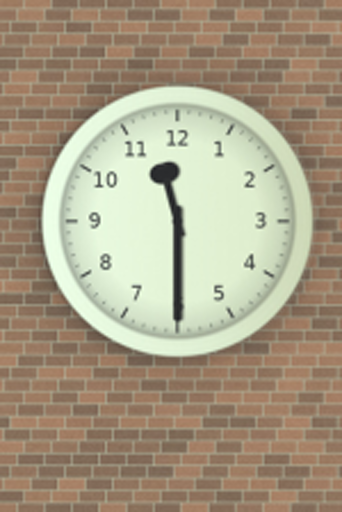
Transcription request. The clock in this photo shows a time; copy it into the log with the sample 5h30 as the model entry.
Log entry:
11h30
